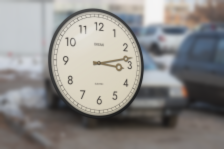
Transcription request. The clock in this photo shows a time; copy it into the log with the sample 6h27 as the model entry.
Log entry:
3h13
